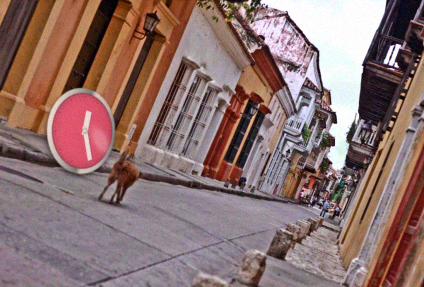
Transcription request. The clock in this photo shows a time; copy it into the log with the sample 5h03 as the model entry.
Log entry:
12h28
